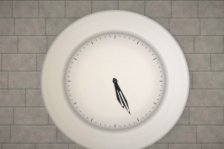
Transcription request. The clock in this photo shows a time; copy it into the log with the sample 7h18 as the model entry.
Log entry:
5h26
